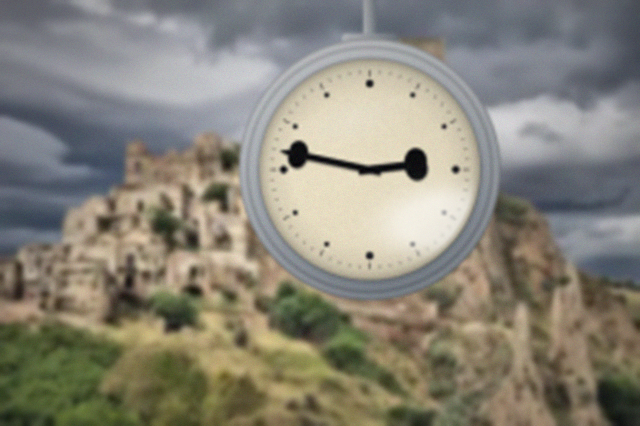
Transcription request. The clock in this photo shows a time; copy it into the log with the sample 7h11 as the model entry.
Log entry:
2h47
